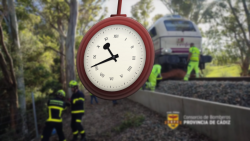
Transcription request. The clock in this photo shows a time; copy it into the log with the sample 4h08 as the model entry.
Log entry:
10h41
